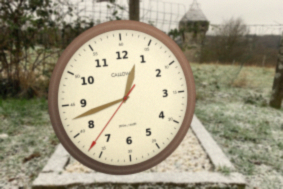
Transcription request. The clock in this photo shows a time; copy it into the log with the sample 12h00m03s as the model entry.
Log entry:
12h42m37s
